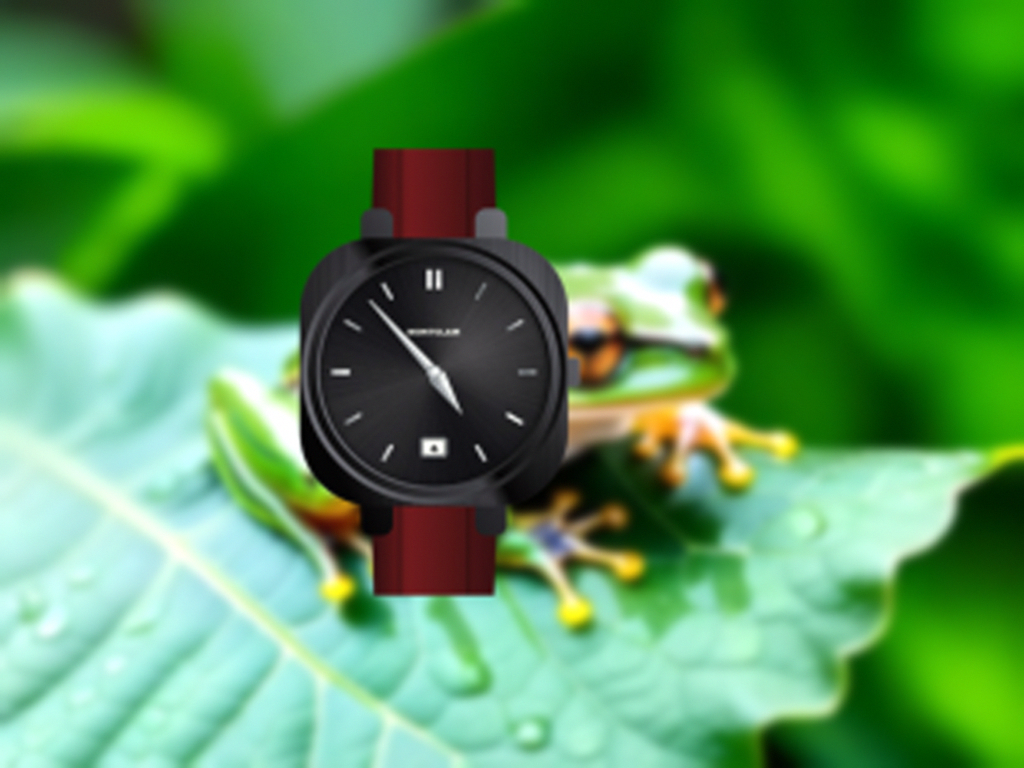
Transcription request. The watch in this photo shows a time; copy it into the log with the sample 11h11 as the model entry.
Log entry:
4h53
